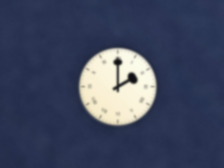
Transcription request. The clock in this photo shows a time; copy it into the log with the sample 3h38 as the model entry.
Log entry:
2h00
